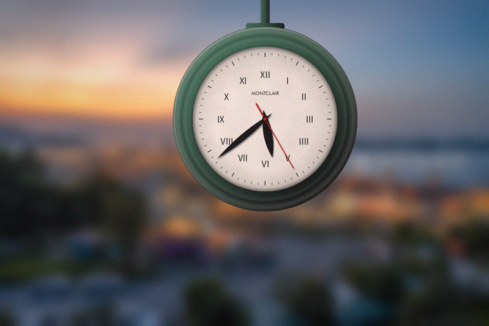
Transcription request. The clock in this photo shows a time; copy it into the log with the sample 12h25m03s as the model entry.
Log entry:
5h38m25s
